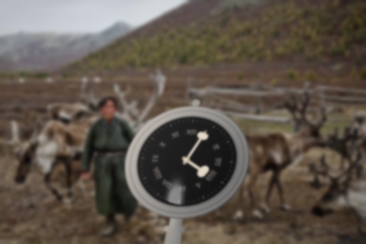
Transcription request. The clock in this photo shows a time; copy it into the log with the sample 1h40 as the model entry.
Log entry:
4h04
